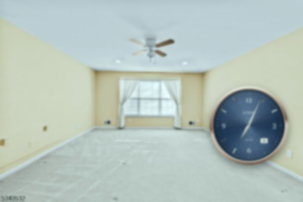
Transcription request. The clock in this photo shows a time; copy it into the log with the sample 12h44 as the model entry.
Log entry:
7h04
